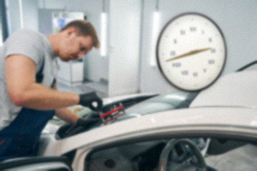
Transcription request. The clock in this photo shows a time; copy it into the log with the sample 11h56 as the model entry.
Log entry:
2h43
